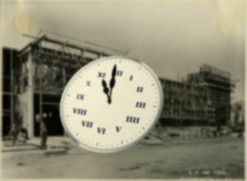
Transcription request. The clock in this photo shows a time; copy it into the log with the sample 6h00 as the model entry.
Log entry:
10h59
